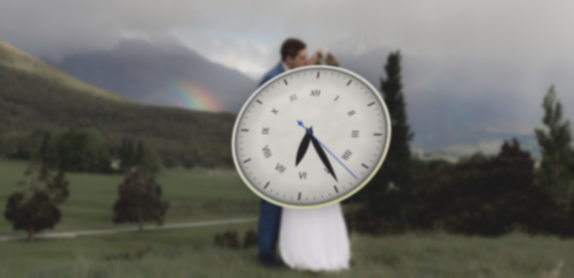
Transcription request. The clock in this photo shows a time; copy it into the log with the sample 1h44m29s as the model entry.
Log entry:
6h24m22s
